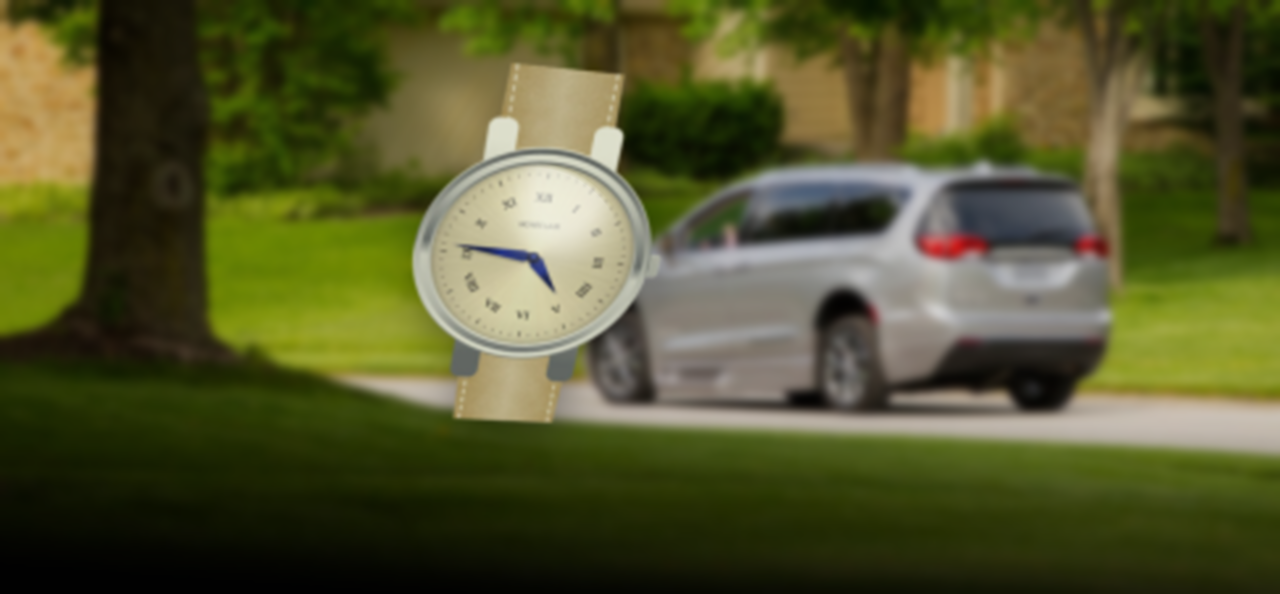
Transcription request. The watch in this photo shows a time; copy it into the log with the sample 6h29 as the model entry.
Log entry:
4h46
